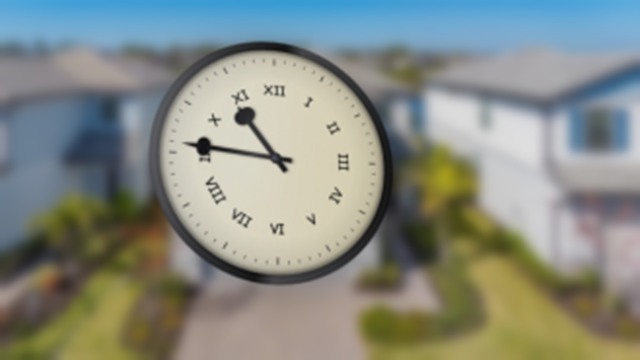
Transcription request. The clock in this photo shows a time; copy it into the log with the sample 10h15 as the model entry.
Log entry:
10h46
